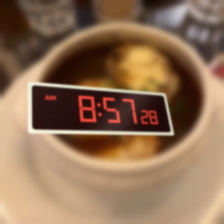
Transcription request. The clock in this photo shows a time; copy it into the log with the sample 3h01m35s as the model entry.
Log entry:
8h57m28s
